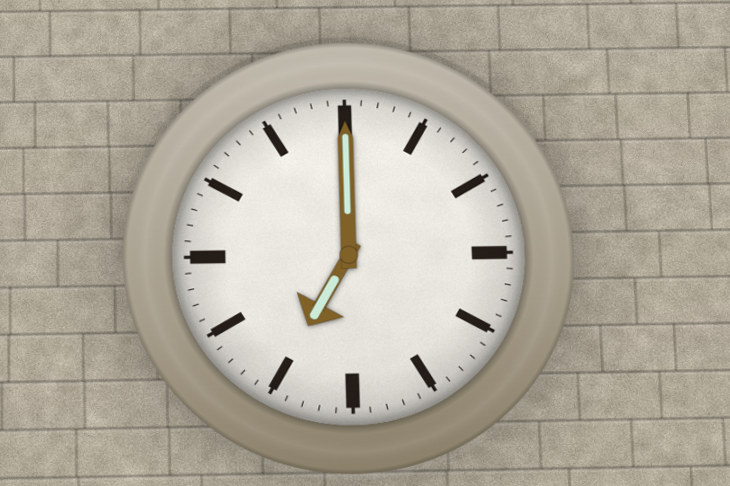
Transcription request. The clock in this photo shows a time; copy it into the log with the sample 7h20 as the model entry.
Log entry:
7h00
